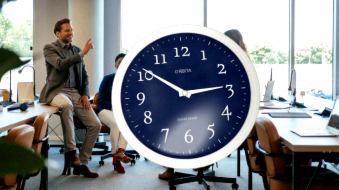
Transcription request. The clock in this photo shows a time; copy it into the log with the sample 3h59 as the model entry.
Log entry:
2h51
